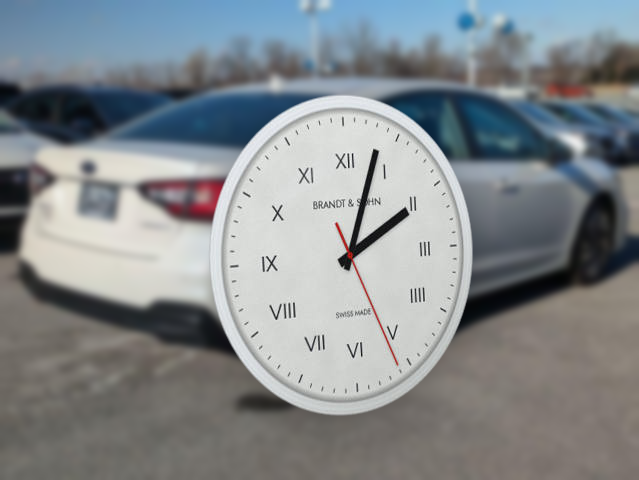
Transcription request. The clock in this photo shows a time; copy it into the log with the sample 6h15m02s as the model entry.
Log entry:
2h03m26s
